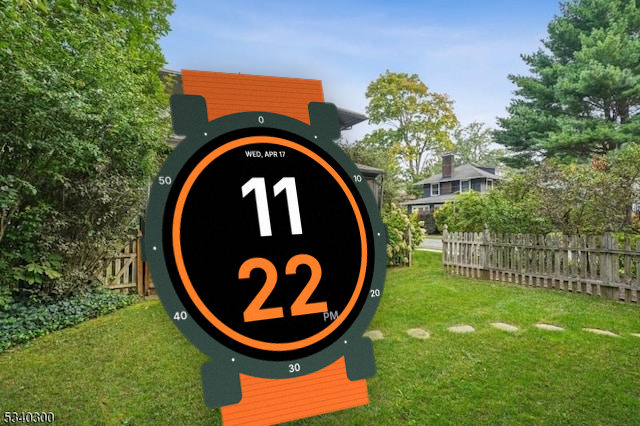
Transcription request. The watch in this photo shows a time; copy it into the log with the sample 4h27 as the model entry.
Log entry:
11h22
